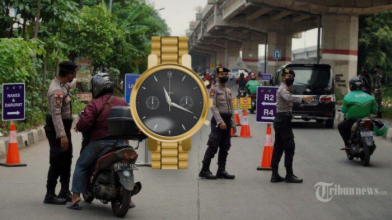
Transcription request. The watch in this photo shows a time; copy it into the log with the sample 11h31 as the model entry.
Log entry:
11h19
